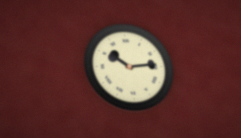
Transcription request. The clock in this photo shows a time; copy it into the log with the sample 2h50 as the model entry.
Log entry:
10h14
